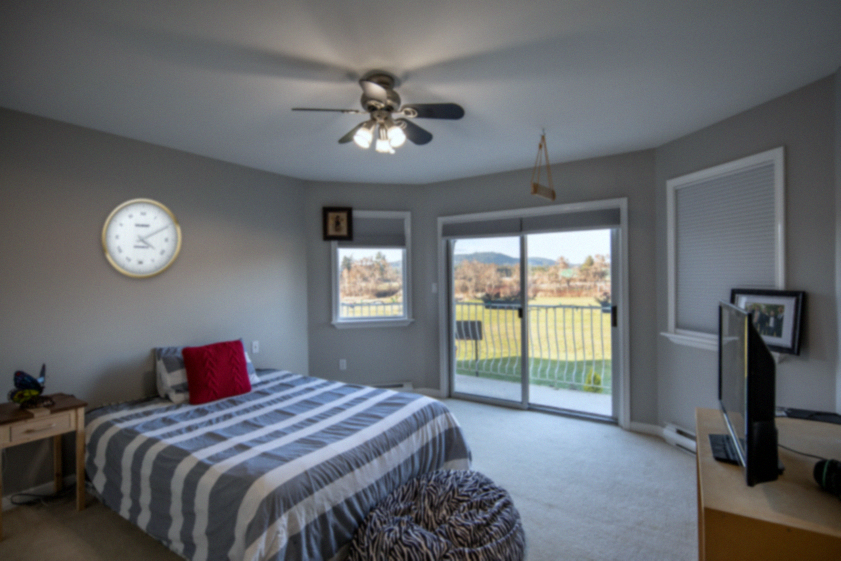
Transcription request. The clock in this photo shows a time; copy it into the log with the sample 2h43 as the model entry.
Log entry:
4h10
